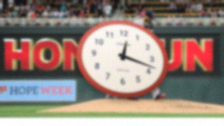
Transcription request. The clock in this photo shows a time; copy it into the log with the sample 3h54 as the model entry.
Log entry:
12h18
